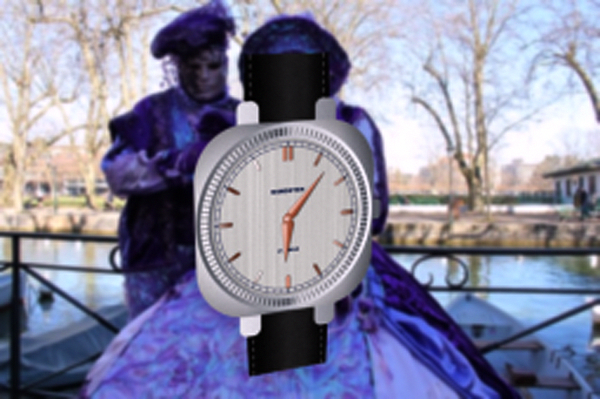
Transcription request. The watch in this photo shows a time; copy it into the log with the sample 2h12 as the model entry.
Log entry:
6h07
